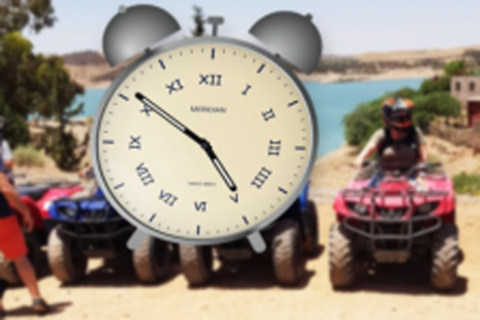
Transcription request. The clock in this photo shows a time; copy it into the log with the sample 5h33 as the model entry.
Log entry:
4h51
